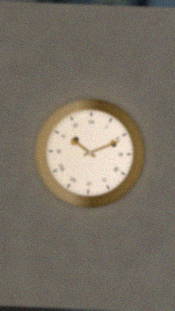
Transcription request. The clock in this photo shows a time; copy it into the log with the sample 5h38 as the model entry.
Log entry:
10h11
